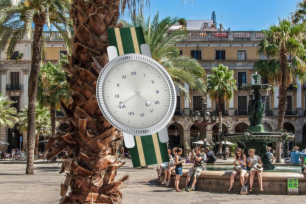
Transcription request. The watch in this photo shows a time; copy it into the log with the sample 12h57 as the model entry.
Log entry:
4h41
